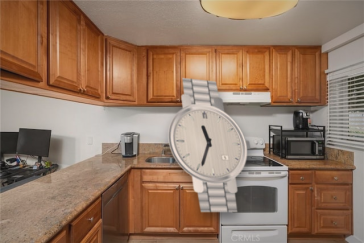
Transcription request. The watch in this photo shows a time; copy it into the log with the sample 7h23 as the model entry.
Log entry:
11h34
